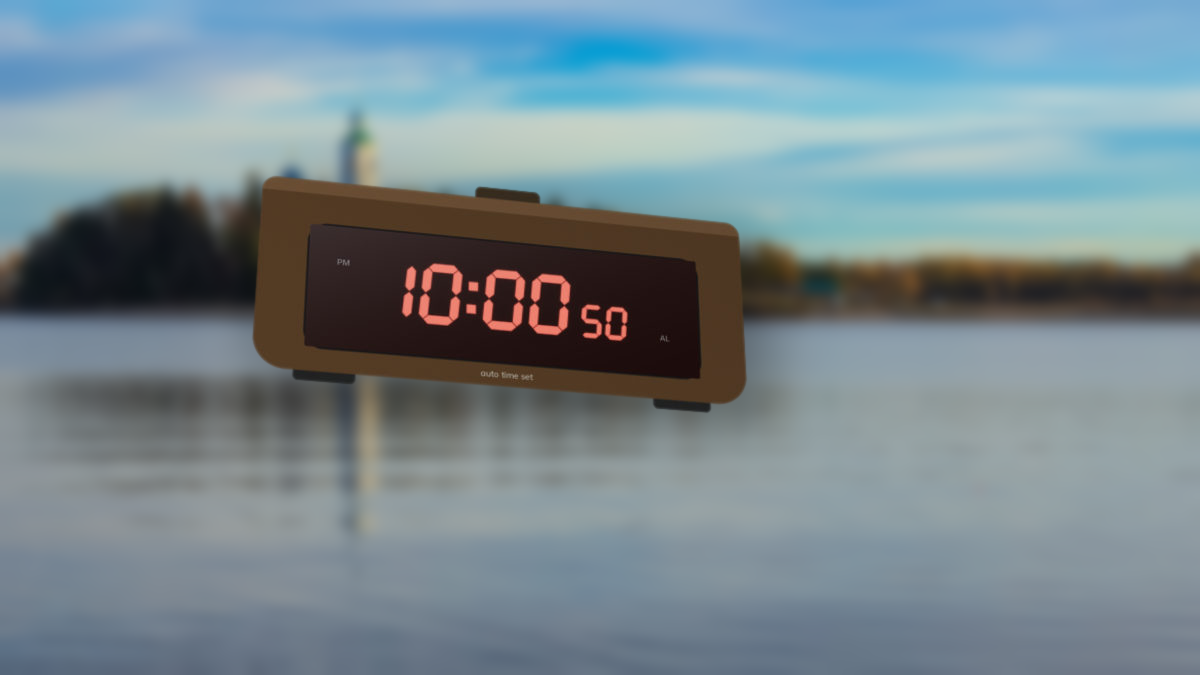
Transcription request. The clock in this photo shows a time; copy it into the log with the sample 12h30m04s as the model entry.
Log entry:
10h00m50s
